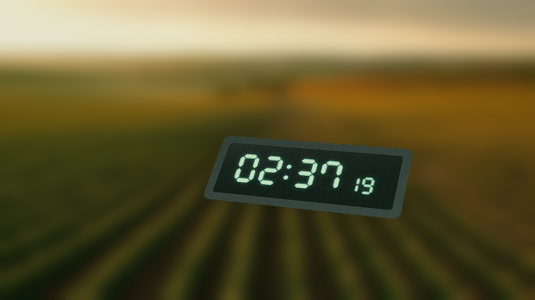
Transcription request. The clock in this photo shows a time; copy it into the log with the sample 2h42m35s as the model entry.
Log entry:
2h37m19s
